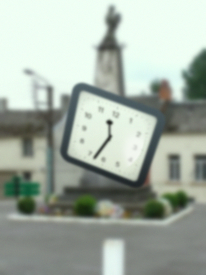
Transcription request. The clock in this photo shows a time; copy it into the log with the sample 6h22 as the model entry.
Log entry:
11h33
